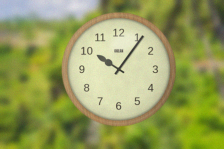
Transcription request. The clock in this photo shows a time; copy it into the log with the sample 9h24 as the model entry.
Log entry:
10h06
